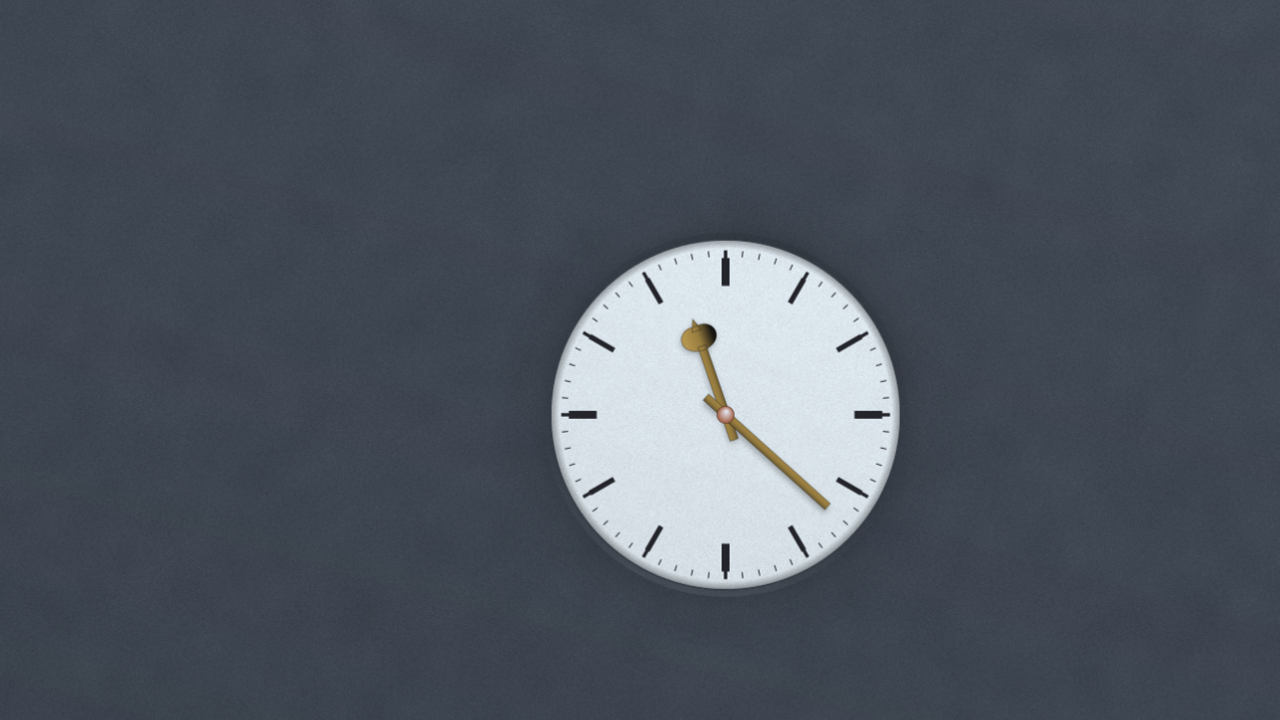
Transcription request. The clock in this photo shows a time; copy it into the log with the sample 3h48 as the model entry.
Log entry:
11h22
